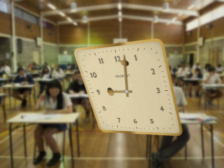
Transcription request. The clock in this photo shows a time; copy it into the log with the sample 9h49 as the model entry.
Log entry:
9h02
